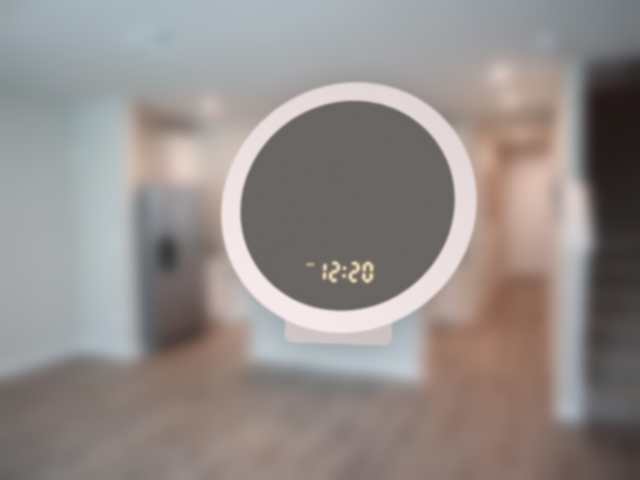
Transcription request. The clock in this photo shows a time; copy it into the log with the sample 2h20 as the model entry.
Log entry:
12h20
